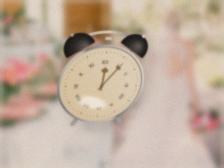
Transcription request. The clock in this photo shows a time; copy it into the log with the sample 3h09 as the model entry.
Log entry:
12h06
